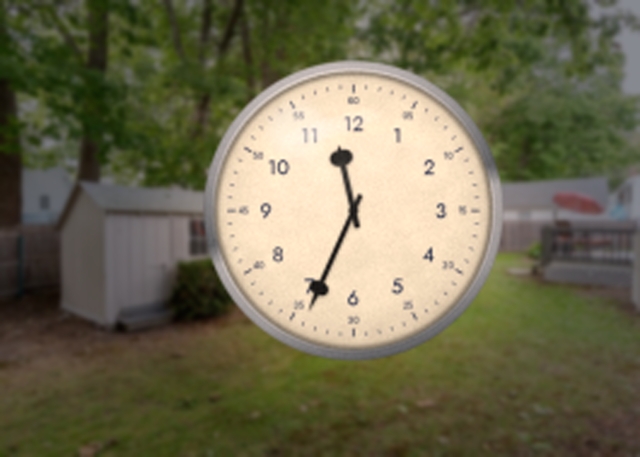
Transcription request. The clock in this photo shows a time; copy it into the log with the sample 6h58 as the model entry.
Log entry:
11h34
